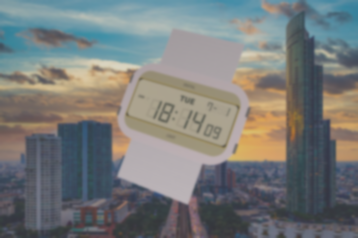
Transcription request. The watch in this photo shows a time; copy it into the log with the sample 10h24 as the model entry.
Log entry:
18h14
